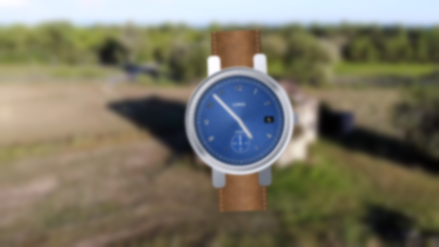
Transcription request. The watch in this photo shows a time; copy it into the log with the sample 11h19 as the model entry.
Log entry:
4h53
